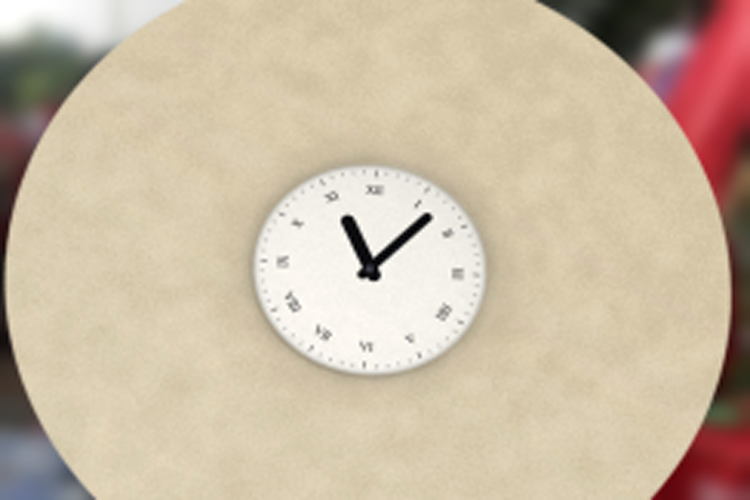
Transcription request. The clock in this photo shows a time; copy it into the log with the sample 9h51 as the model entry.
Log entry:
11h07
